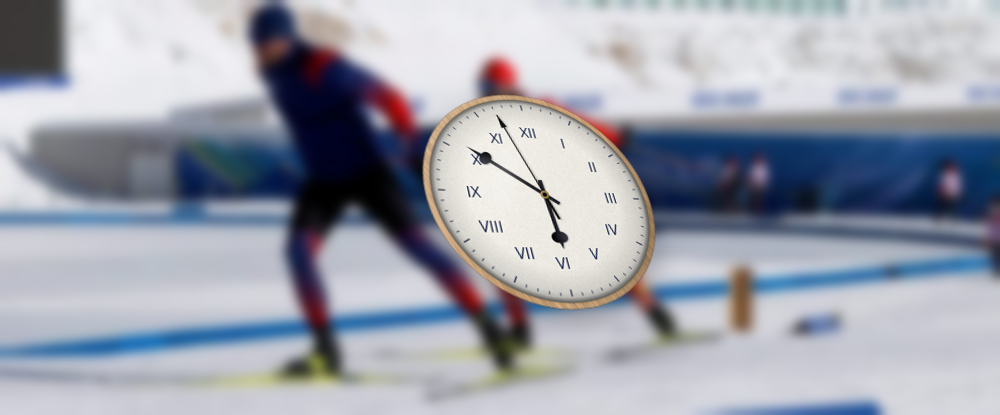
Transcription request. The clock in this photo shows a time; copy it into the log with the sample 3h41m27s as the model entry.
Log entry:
5h50m57s
